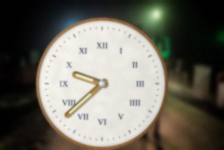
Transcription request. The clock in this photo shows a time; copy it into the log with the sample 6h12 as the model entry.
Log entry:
9h38
